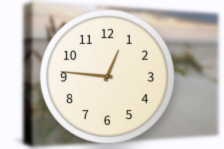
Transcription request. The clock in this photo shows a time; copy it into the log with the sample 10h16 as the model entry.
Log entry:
12h46
